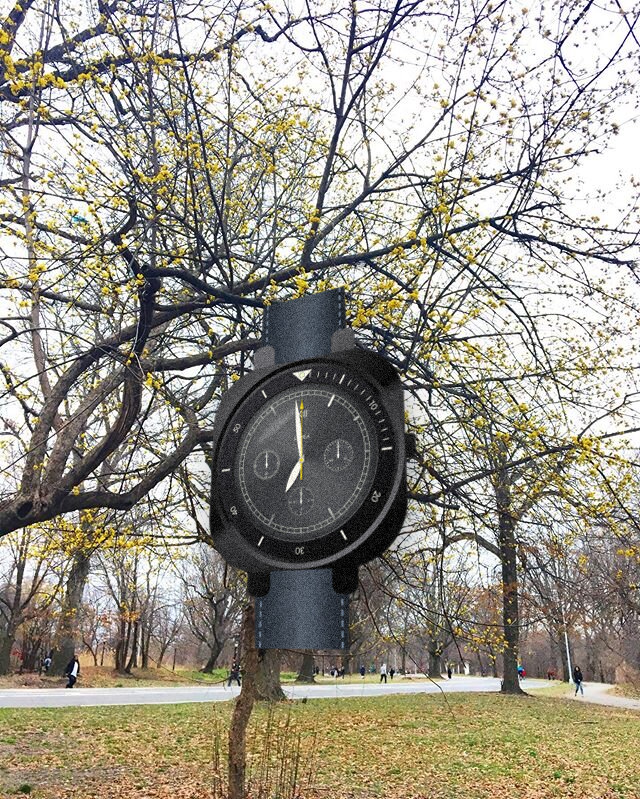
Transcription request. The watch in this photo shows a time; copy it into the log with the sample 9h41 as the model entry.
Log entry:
6h59
